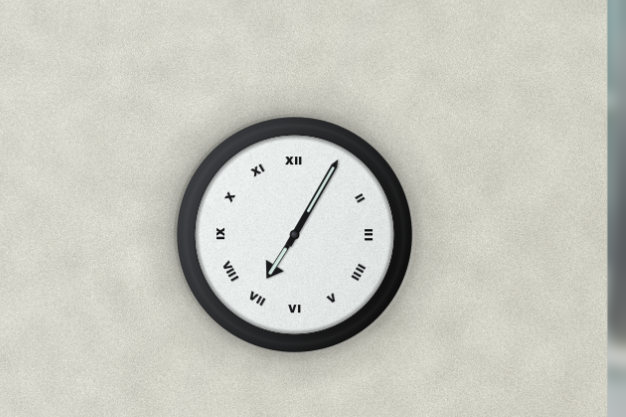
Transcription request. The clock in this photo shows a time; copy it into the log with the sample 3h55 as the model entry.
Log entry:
7h05
